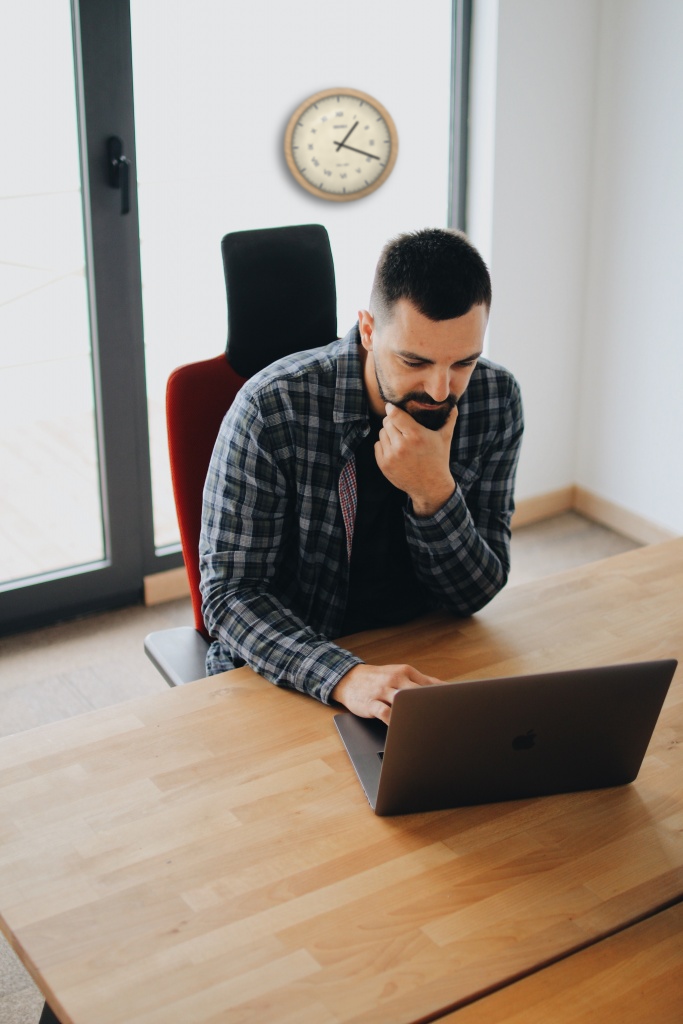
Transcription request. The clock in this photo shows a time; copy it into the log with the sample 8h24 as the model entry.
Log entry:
1h19
